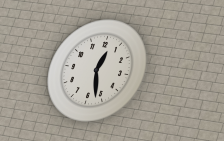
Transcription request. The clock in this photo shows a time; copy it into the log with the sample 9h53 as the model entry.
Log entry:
12h27
